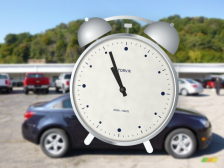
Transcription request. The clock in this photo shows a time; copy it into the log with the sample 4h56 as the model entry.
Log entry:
10h56
